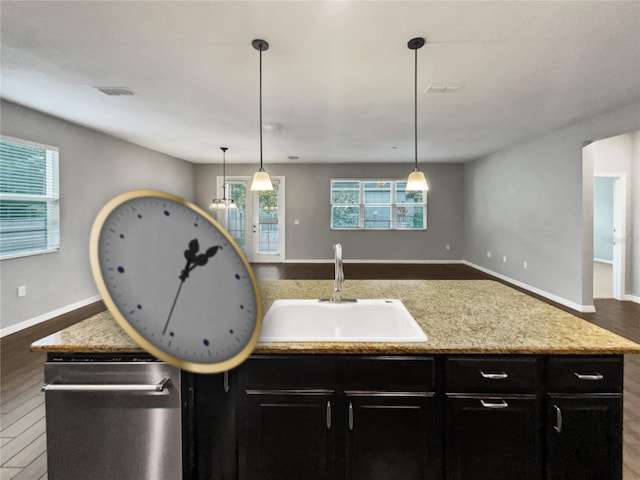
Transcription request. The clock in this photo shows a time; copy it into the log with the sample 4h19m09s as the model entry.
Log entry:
1h09m36s
